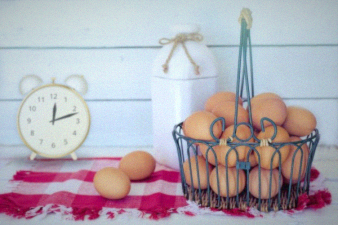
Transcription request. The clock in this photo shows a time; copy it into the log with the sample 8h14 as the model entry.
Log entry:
12h12
